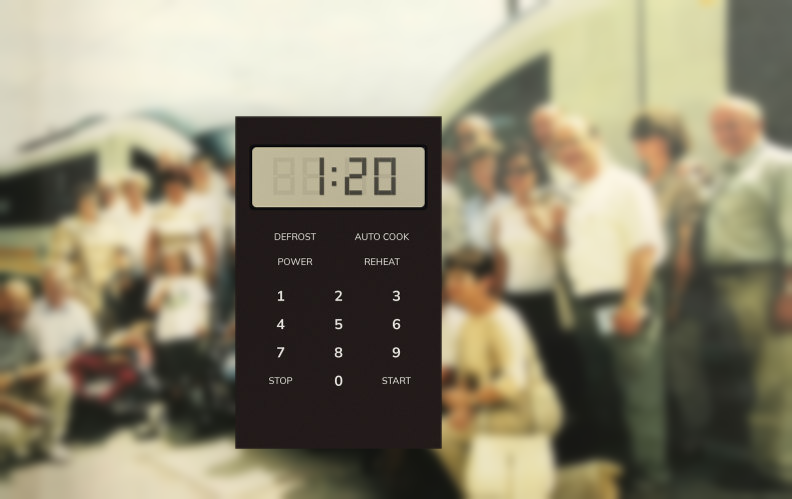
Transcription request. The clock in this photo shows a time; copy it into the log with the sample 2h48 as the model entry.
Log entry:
1h20
